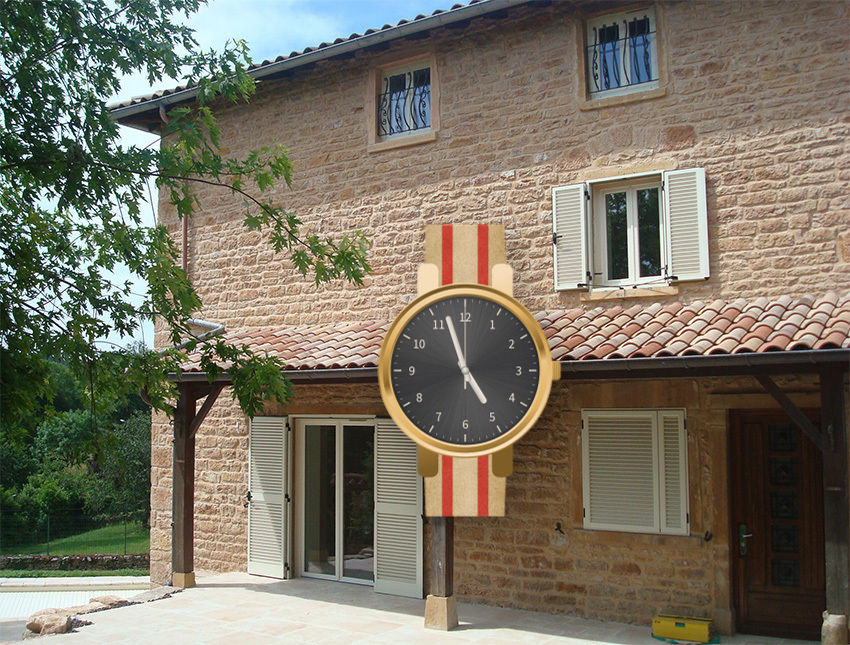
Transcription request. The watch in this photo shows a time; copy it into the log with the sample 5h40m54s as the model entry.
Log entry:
4h57m00s
